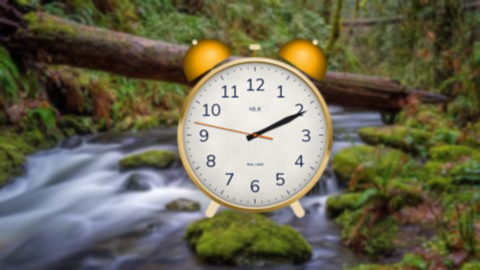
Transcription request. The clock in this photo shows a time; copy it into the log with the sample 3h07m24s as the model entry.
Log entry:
2h10m47s
